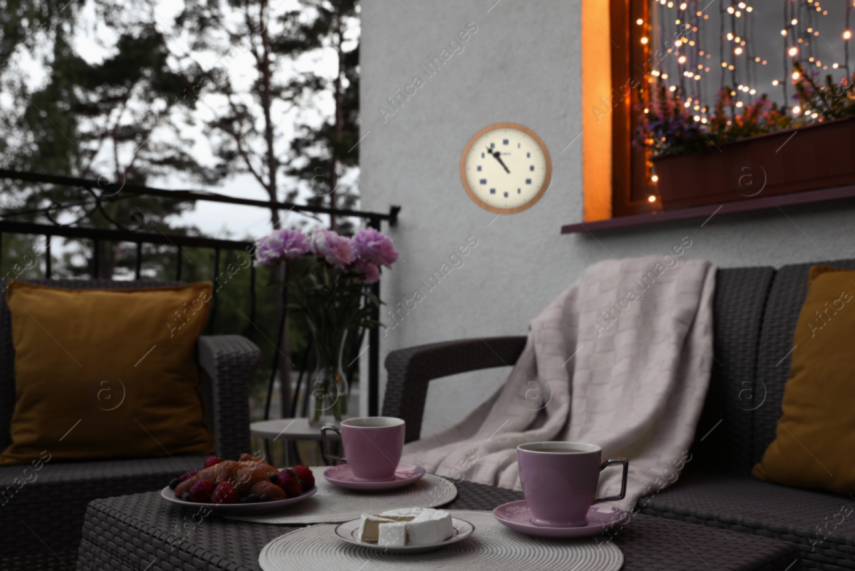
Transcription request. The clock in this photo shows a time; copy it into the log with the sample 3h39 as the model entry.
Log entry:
10h53
